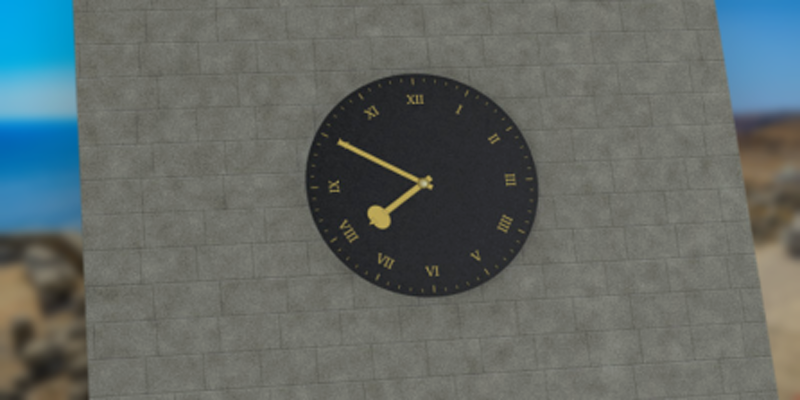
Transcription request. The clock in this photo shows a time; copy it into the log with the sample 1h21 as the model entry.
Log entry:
7h50
